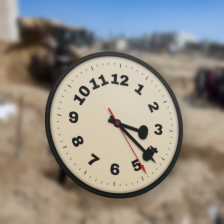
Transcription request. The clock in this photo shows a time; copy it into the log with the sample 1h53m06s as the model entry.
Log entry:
3h21m24s
